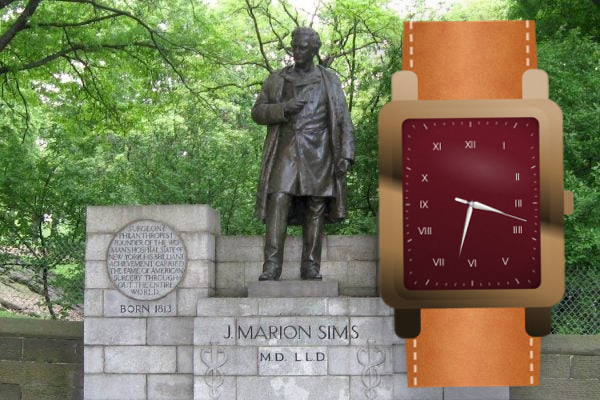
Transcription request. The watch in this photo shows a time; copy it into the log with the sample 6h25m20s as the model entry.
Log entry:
3h32m18s
